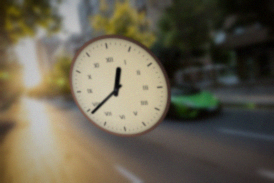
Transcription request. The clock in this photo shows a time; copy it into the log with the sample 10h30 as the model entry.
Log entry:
12h39
